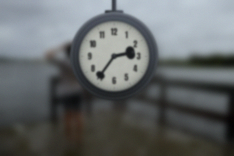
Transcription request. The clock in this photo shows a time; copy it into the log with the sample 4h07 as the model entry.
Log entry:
2h36
